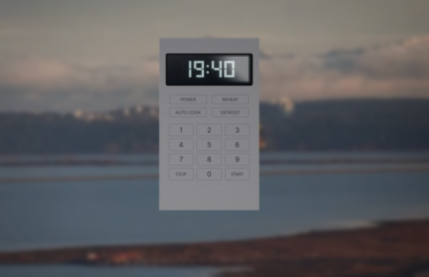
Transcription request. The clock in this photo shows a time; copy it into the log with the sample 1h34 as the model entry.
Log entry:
19h40
